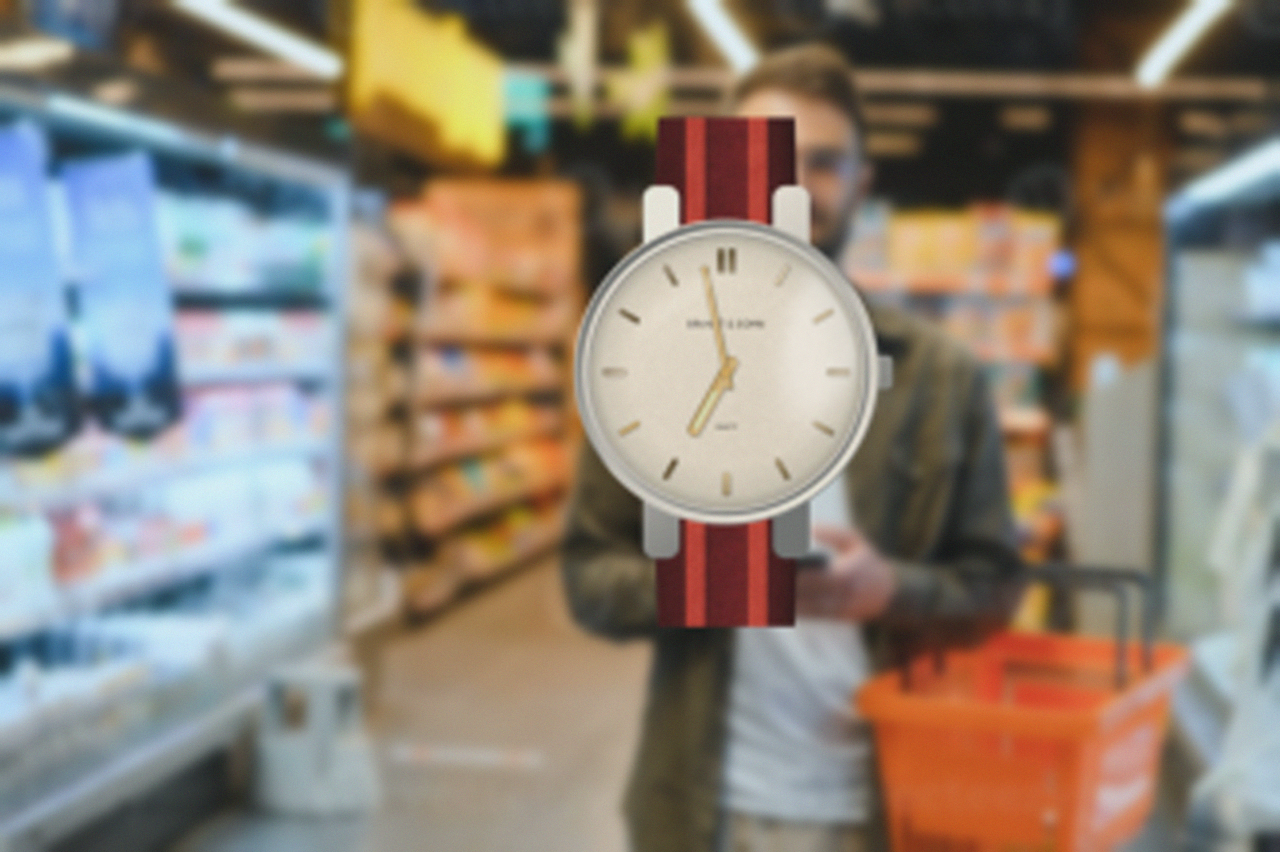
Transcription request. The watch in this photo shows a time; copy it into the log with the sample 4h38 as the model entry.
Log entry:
6h58
